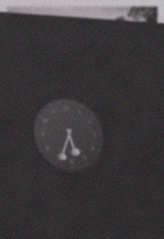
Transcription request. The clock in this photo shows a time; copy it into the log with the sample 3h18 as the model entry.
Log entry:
5h34
